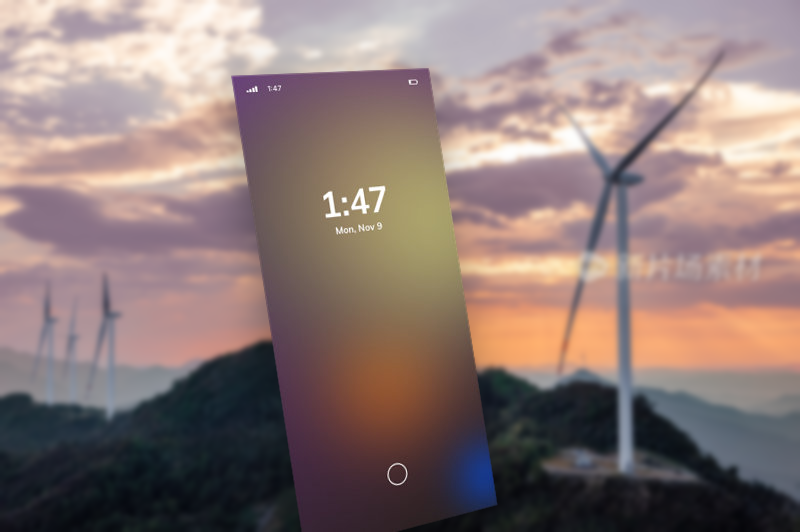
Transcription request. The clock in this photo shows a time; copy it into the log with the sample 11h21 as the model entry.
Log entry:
1h47
